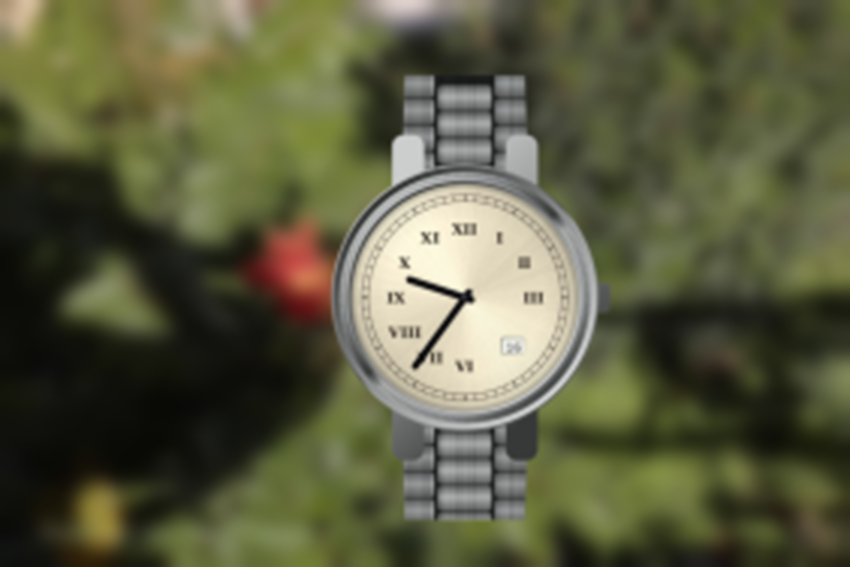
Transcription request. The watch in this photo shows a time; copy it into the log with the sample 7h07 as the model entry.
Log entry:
9h36
